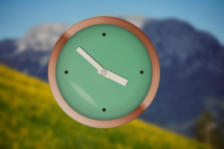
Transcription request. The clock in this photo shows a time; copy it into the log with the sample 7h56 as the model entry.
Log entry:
3h52
